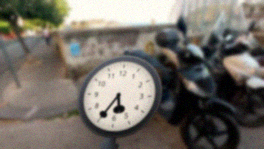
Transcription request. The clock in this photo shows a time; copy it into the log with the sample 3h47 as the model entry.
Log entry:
5h35
